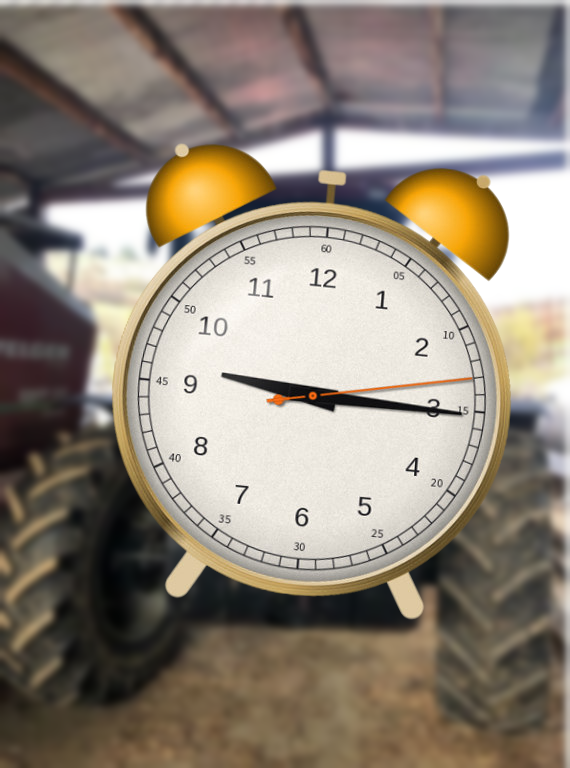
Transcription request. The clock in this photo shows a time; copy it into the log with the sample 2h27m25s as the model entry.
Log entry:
9h15m13s
